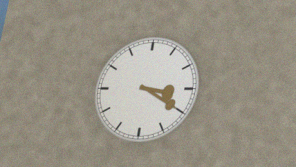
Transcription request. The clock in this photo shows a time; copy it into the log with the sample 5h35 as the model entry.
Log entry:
3h20
